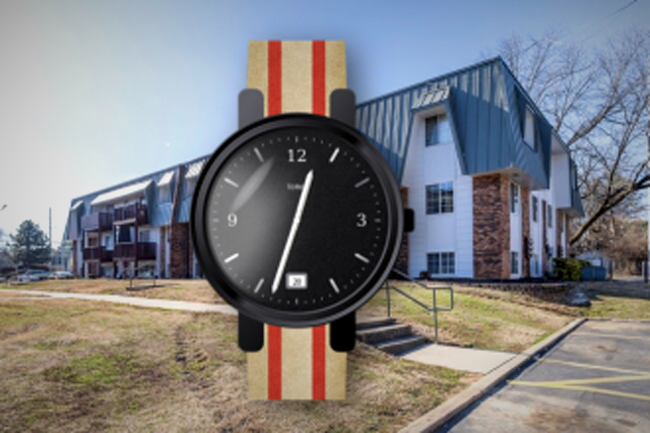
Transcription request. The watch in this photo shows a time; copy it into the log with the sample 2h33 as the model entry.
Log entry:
12h33
